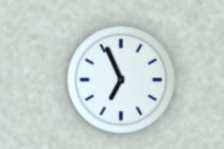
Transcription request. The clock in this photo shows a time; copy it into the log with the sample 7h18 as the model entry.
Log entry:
6h56
